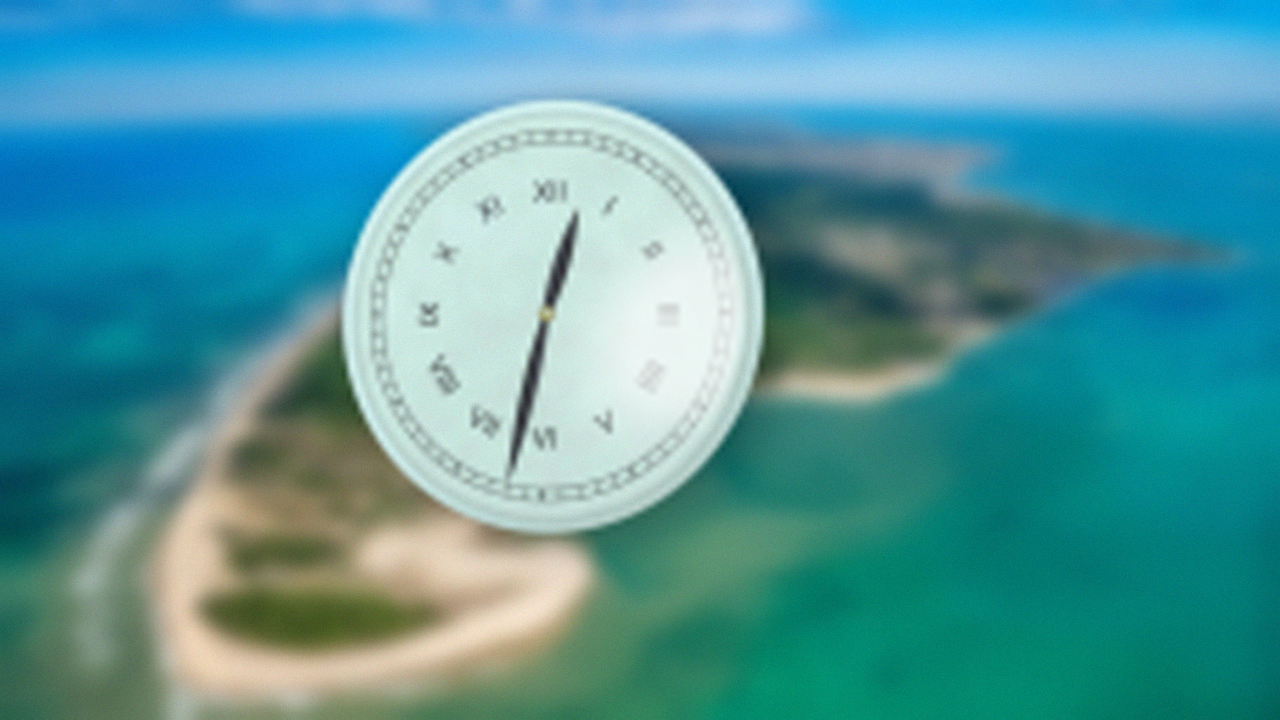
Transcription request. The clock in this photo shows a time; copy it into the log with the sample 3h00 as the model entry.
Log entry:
12h32
